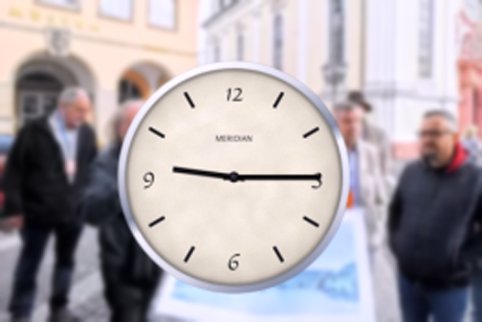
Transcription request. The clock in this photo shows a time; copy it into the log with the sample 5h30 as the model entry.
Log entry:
9h15
